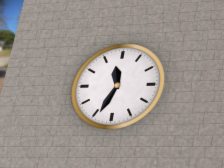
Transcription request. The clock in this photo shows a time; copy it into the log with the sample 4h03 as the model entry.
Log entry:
11h34
